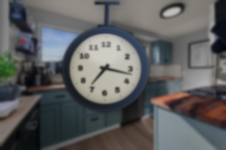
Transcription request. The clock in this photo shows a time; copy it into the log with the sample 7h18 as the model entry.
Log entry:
7h17
